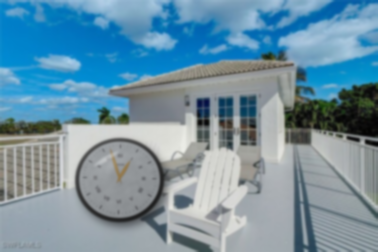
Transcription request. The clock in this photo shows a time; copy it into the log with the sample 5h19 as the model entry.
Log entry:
12h57
